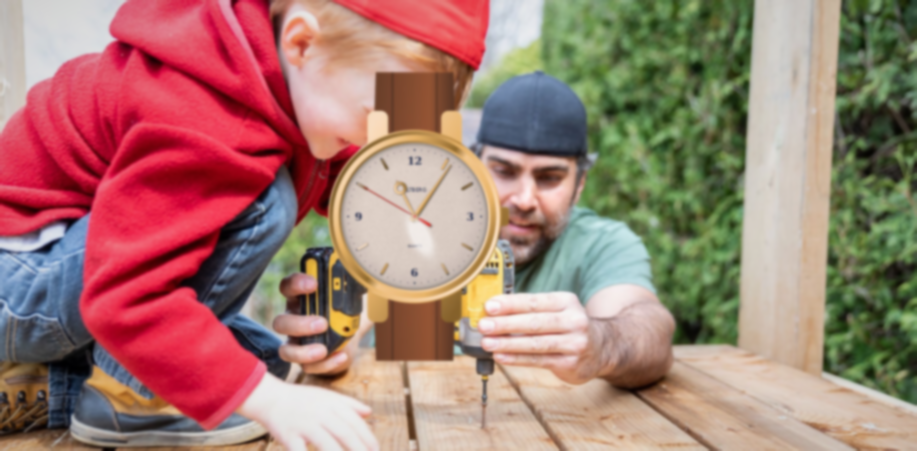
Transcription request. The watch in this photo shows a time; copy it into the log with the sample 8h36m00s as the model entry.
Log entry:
11h05m50s
